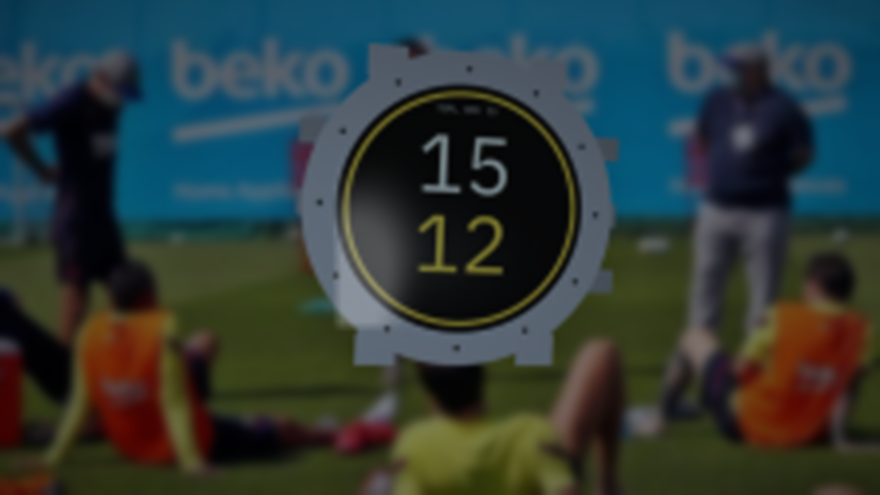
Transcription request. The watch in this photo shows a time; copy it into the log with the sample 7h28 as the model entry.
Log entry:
15h12
